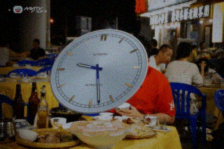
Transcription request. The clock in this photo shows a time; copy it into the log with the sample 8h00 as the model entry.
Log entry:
9h28
